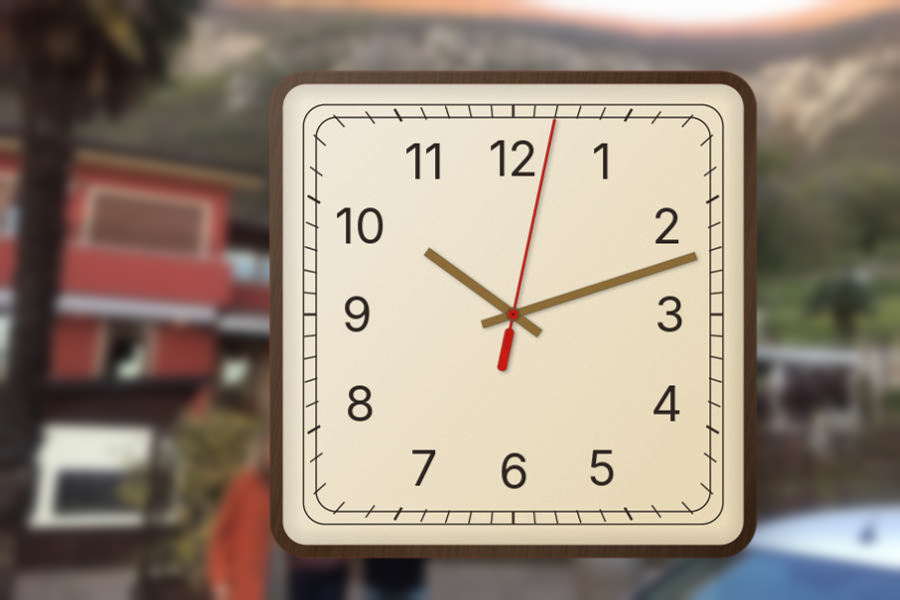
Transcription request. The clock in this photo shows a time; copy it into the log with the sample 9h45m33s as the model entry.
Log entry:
10h12m02s
